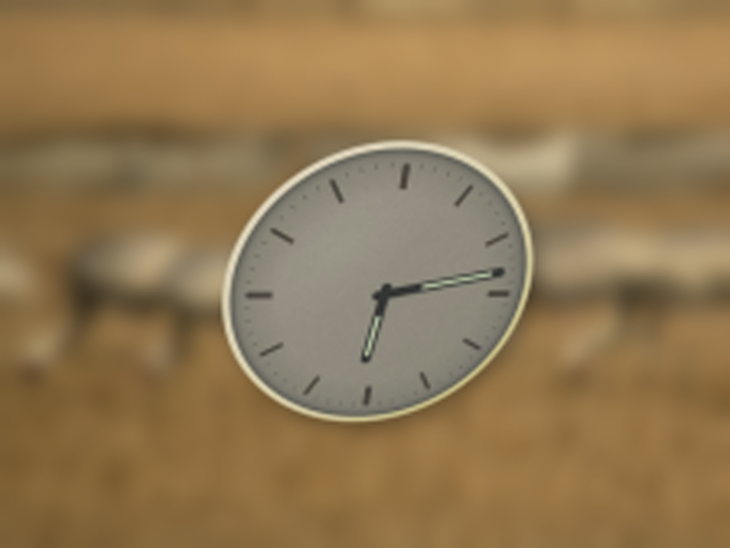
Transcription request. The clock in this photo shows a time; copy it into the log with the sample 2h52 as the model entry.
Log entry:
6h13
